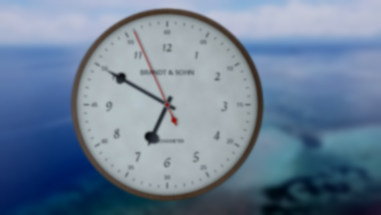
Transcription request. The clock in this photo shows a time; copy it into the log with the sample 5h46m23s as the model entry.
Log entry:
6h49m56s
